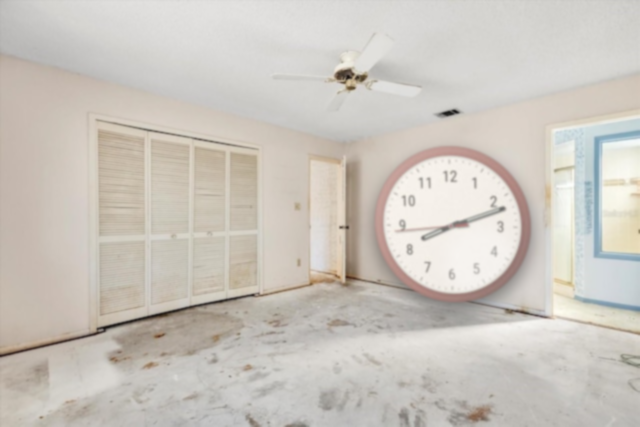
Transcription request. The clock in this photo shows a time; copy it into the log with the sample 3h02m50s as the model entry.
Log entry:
8h11m44s
